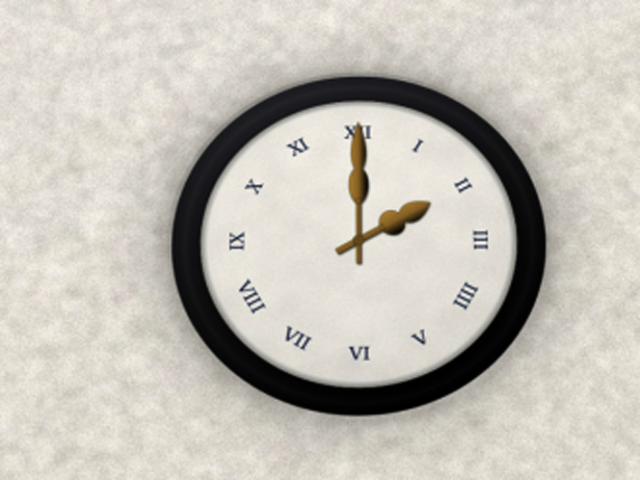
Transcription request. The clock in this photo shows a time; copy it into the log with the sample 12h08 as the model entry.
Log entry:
2h00
